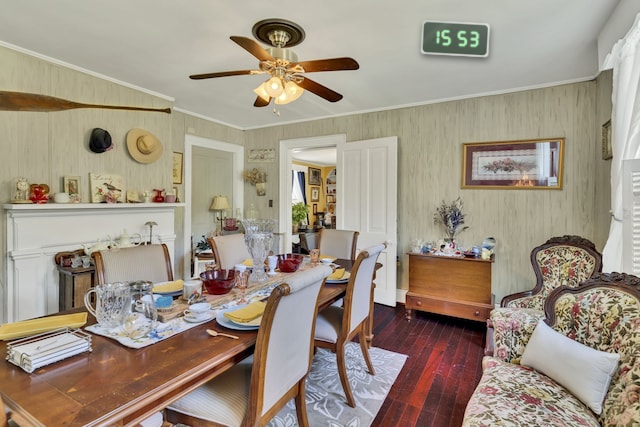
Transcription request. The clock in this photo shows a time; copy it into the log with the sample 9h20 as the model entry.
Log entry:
15h53
